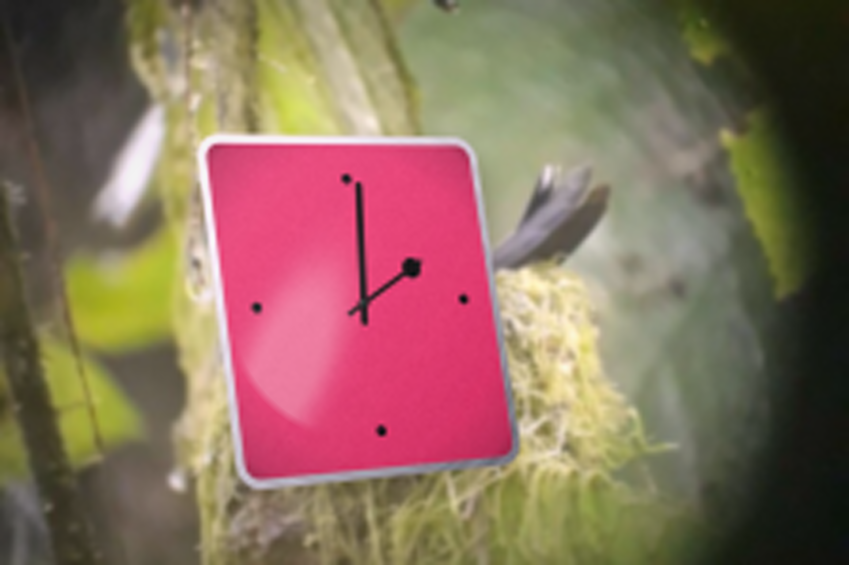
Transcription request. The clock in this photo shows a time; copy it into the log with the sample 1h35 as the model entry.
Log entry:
2h01
